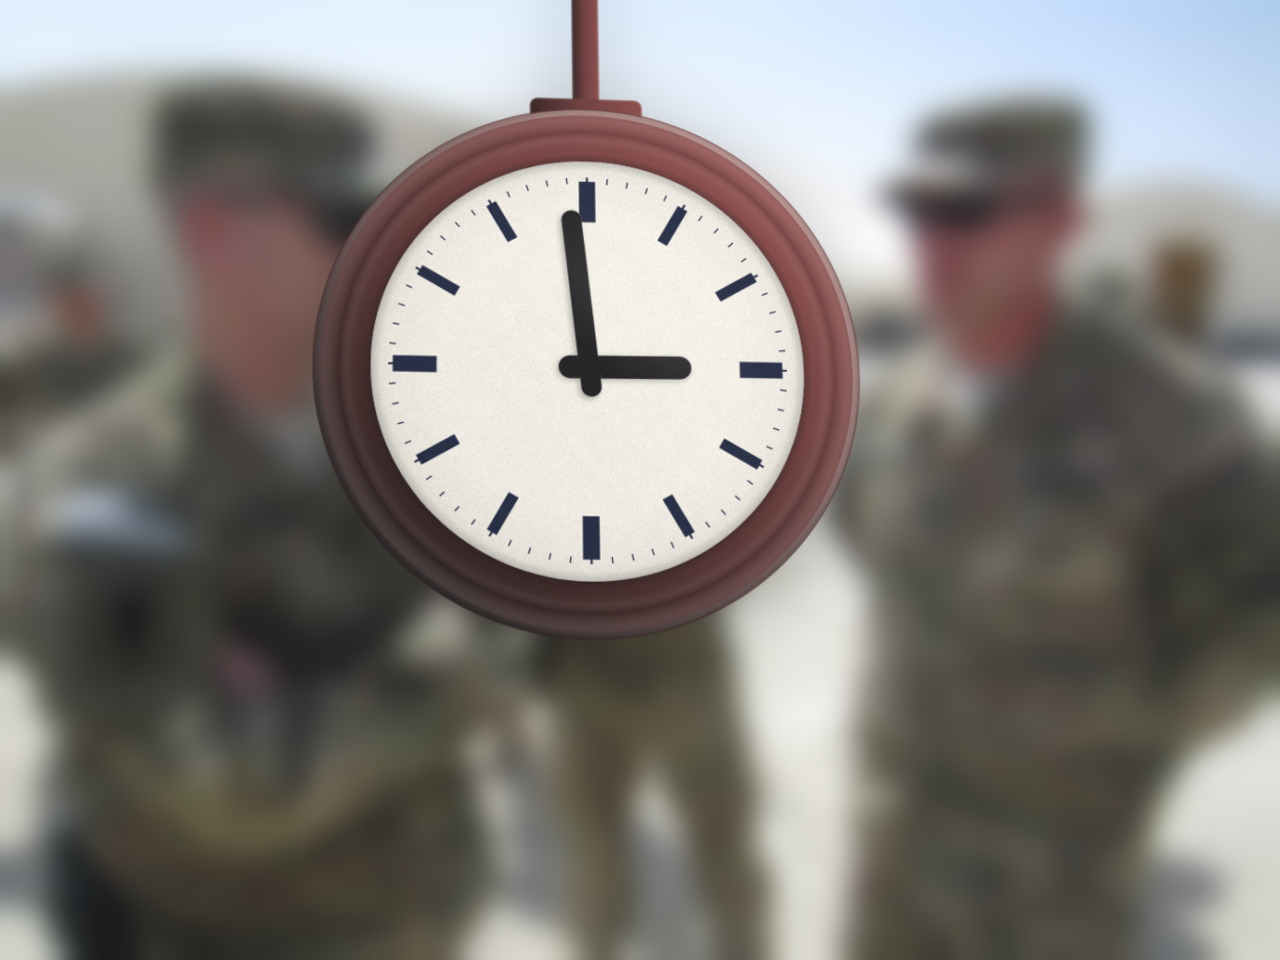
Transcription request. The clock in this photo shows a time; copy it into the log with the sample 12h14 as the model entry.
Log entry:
2h59
